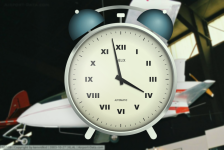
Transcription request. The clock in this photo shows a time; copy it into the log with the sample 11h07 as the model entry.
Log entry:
3h58
